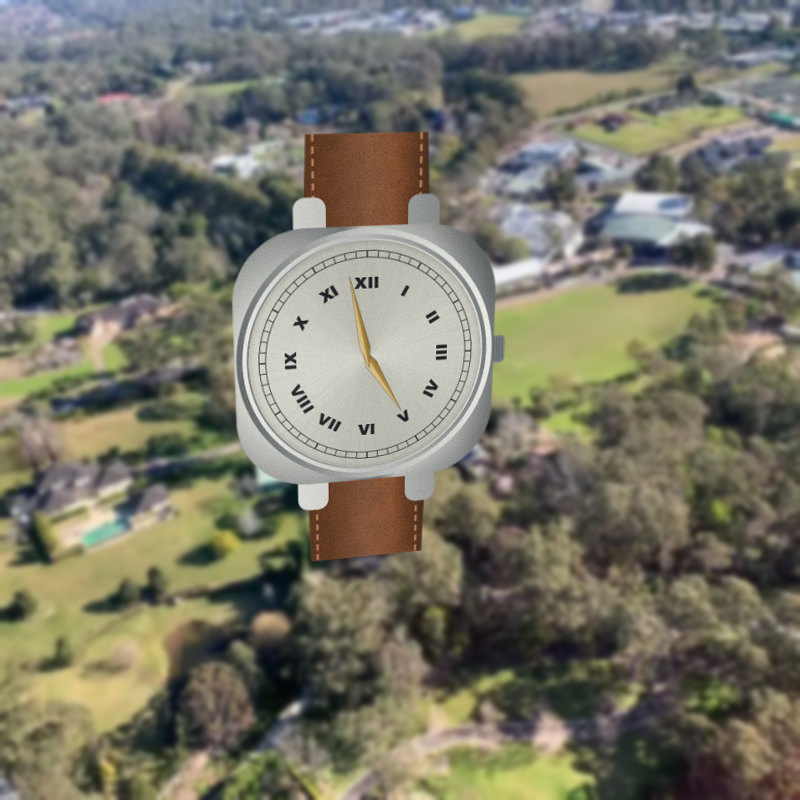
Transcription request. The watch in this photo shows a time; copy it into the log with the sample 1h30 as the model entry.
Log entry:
4h58
